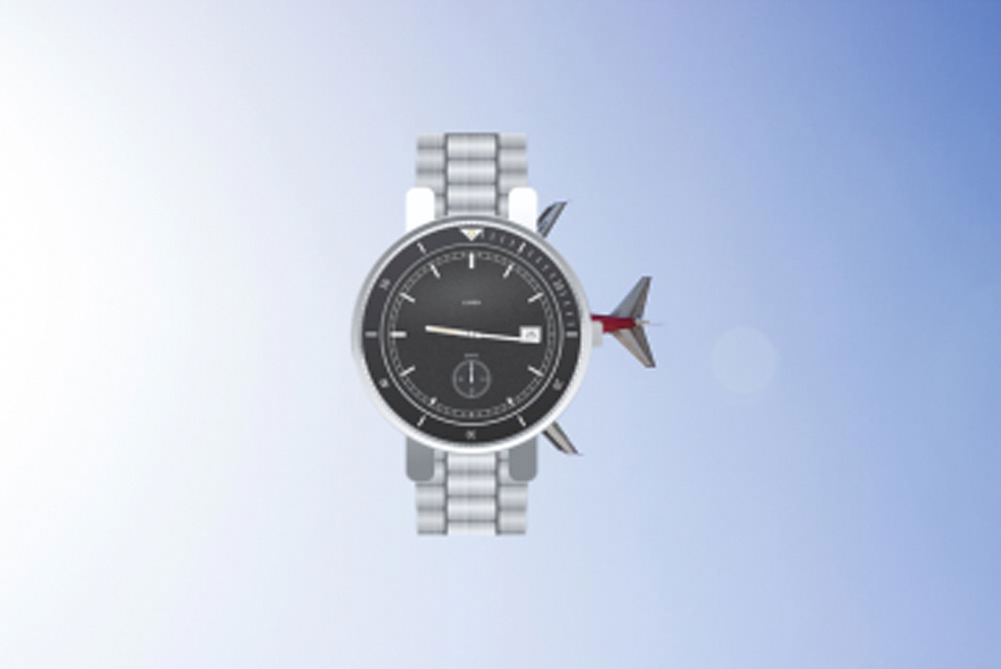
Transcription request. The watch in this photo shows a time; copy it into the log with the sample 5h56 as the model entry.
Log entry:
9h16
